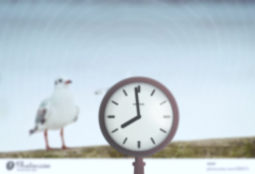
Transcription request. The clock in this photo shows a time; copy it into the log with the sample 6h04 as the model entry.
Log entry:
7h59
